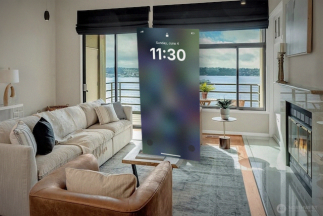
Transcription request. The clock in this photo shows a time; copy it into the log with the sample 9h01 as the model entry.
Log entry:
11h30
